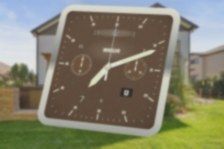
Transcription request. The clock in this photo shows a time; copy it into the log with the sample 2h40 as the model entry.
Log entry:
7h11
